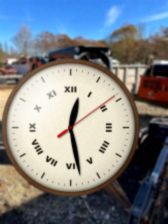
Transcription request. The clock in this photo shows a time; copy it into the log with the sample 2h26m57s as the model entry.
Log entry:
12h28m09s
